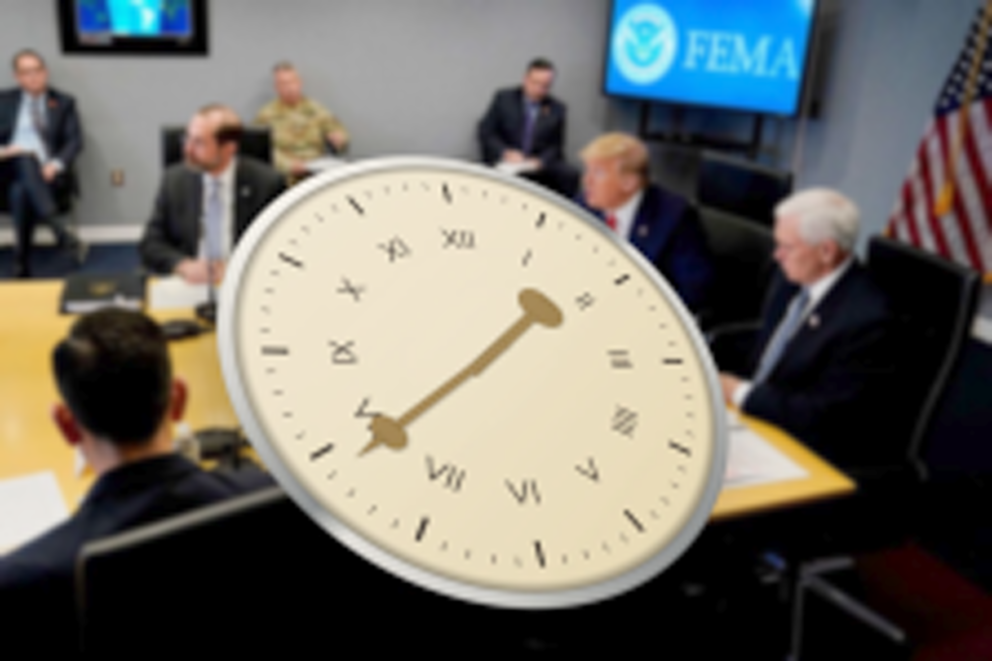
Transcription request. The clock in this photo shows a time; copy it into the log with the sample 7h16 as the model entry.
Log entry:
1h39
